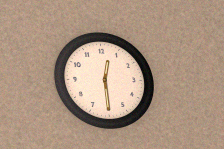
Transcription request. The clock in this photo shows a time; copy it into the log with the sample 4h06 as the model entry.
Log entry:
12h30
